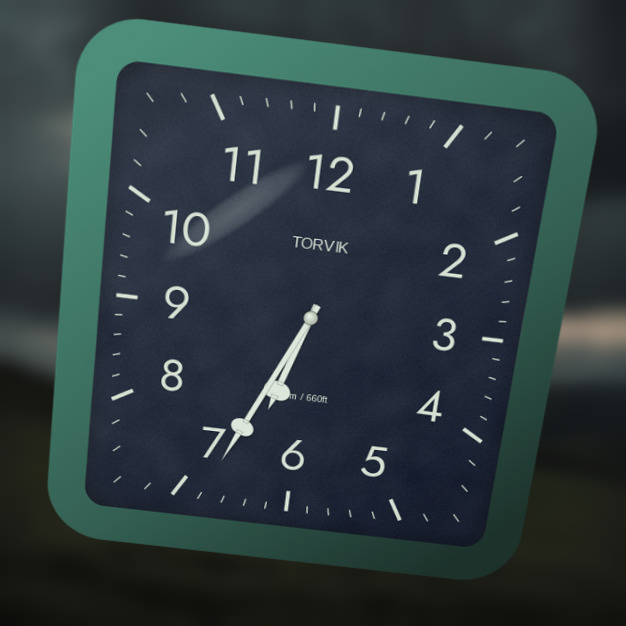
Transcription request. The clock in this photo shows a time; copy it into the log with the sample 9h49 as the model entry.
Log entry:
6h34
